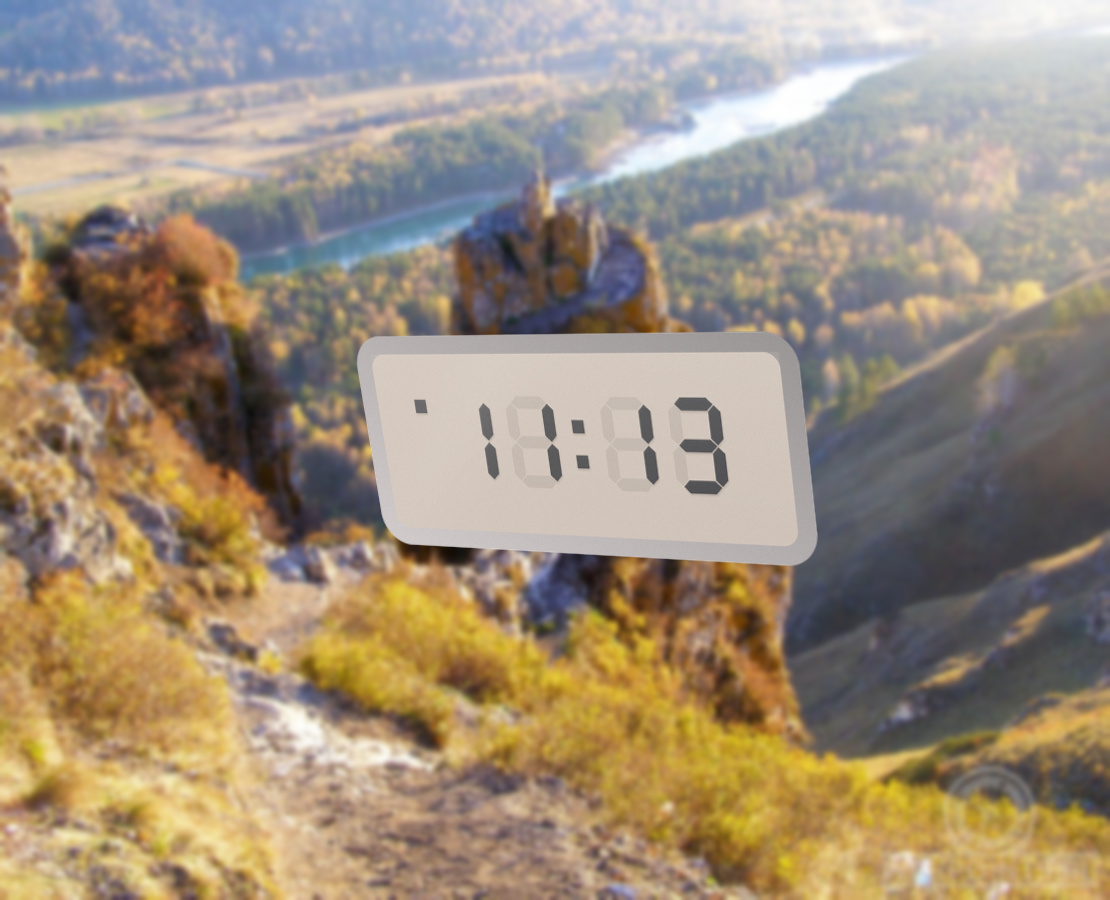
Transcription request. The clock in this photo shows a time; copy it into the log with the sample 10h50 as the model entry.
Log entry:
11h13
